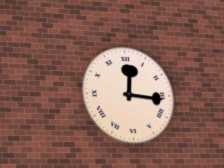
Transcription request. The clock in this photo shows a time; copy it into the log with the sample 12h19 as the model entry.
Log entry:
12h16
